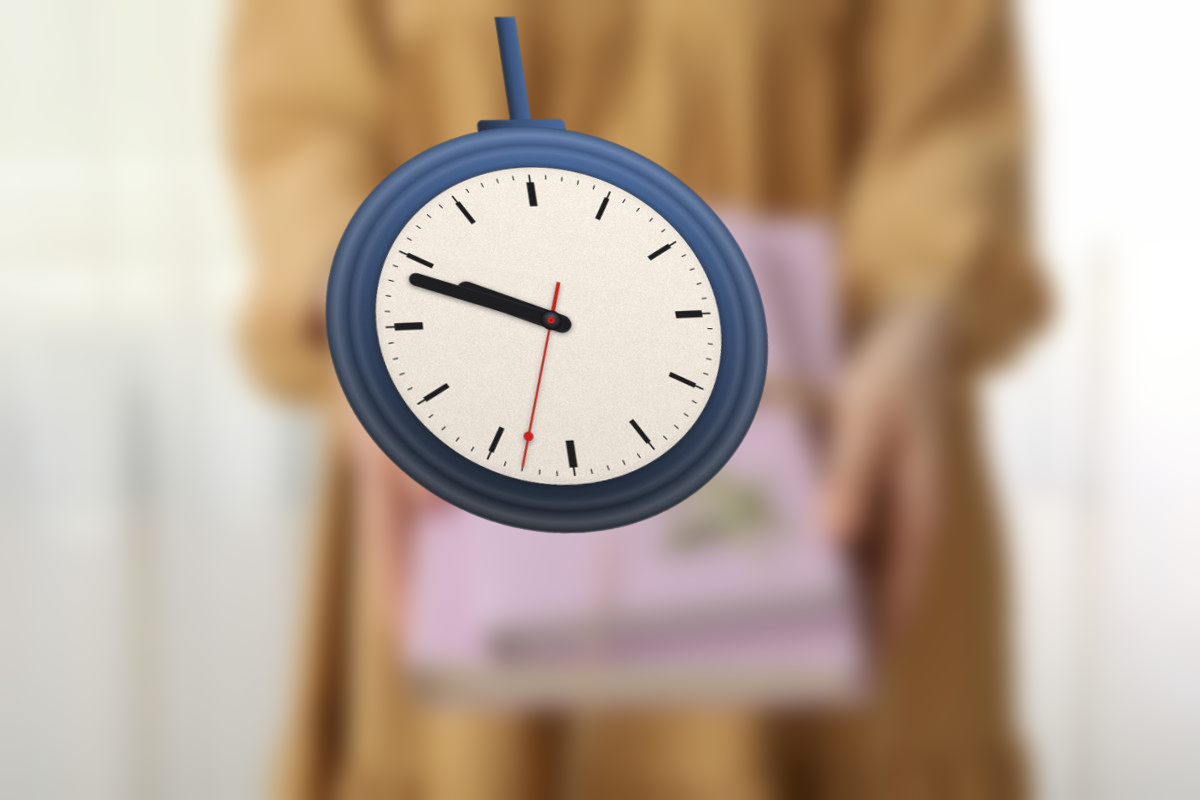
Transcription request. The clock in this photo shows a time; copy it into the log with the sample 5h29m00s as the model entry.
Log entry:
9h48m33s
